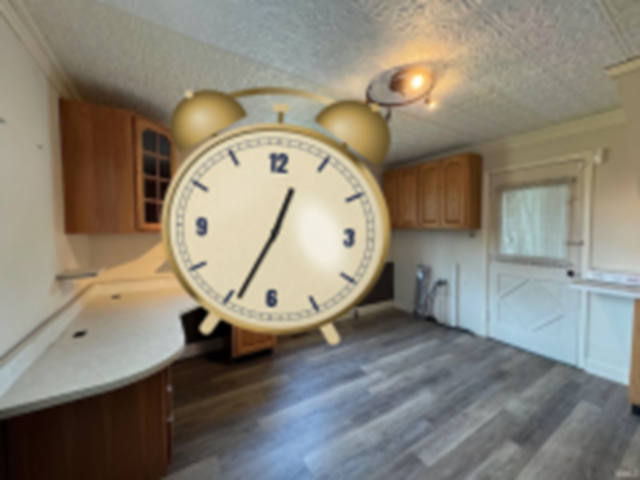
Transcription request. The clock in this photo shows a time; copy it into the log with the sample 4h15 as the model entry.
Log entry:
12h34
